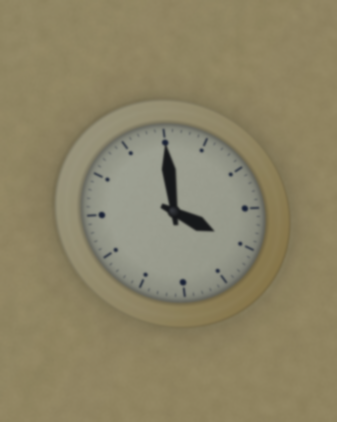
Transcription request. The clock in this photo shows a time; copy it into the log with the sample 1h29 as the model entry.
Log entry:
4h00
